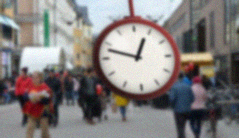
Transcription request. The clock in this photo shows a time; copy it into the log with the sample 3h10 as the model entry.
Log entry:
12h48
